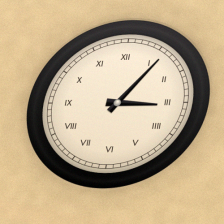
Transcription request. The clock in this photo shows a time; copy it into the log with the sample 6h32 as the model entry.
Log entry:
3h06
